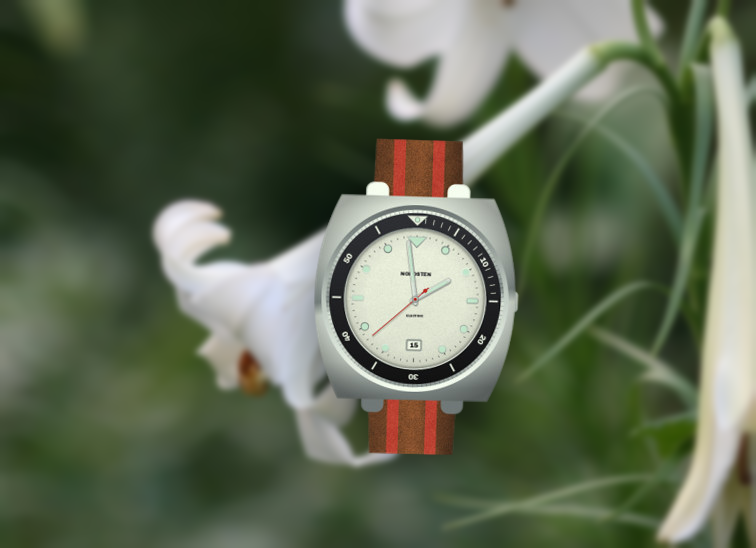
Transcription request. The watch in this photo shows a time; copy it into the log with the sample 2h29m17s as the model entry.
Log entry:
1h58m38s
